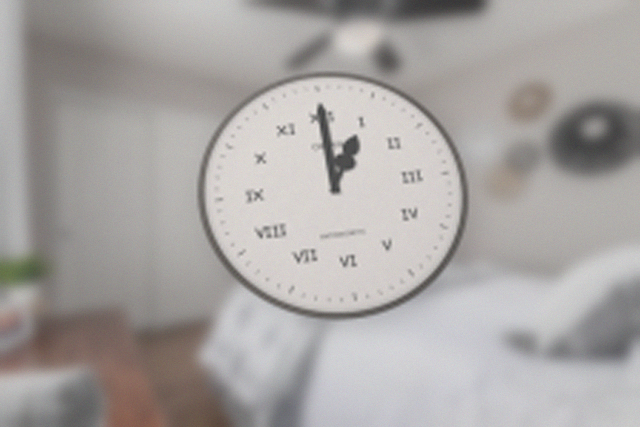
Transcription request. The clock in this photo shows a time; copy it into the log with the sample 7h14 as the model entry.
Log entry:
1h00
